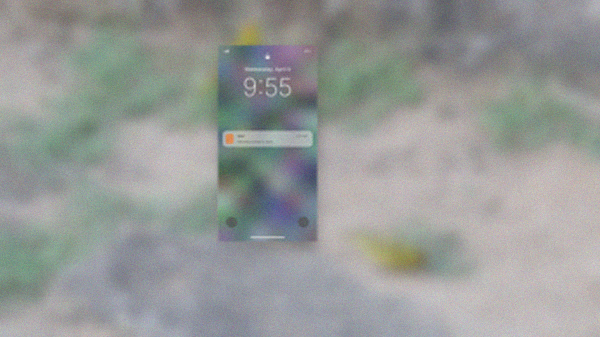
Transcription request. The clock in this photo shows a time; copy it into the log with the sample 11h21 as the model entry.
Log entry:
9h55
